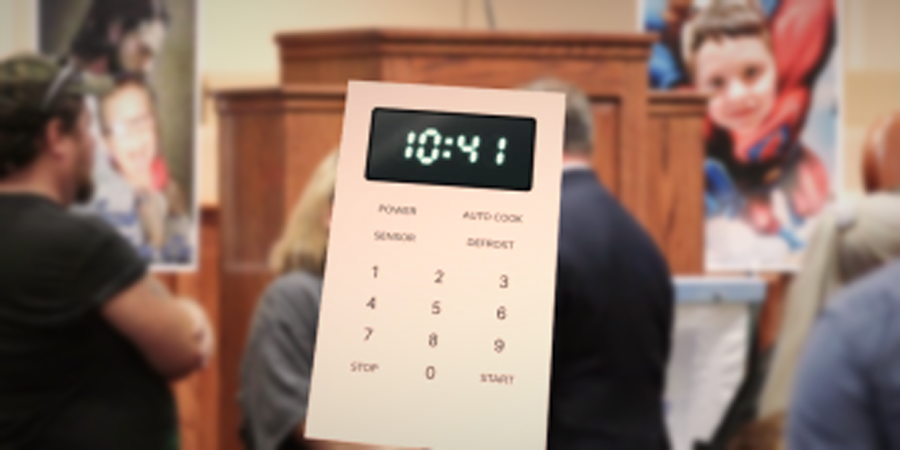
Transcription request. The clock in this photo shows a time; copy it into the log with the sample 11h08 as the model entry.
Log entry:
10h41
